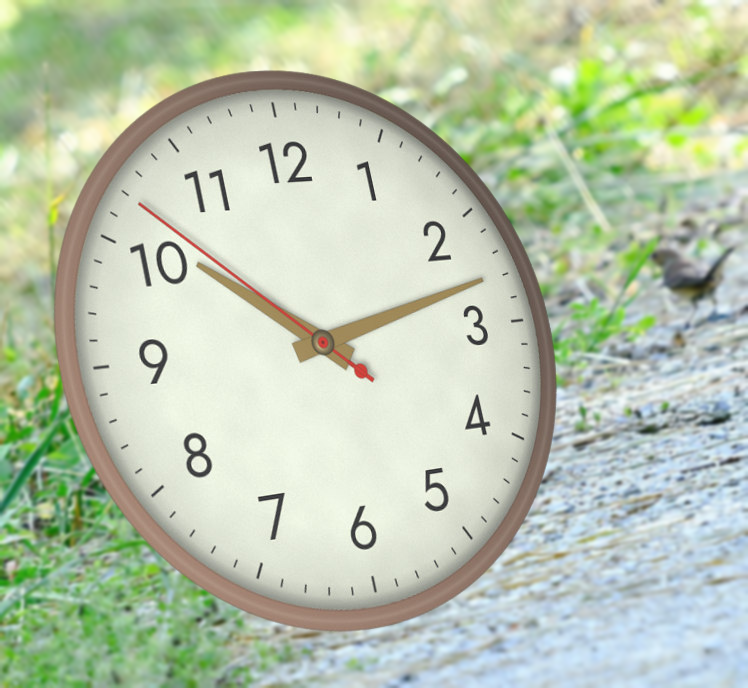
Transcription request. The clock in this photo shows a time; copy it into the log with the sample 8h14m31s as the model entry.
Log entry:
10h12m52s
